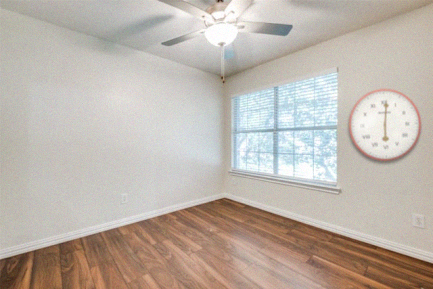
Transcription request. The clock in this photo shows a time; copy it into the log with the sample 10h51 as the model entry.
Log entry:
6h01
